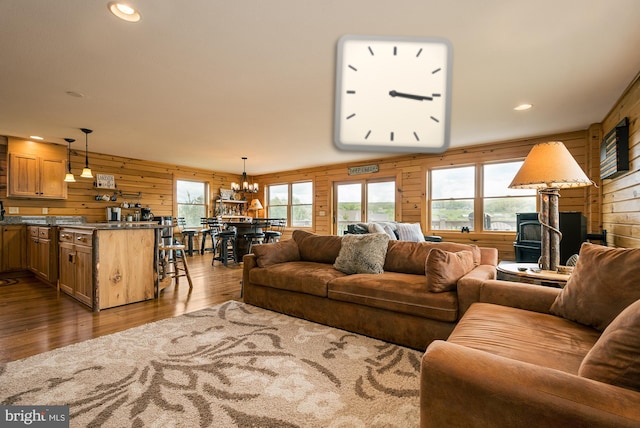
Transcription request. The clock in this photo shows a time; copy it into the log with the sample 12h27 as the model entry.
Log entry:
3h16
